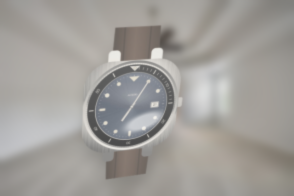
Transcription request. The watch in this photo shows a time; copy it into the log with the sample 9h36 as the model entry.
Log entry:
7h05
